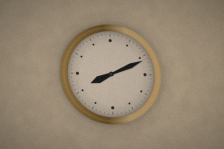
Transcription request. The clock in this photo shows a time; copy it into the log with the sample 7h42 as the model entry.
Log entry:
8h11
